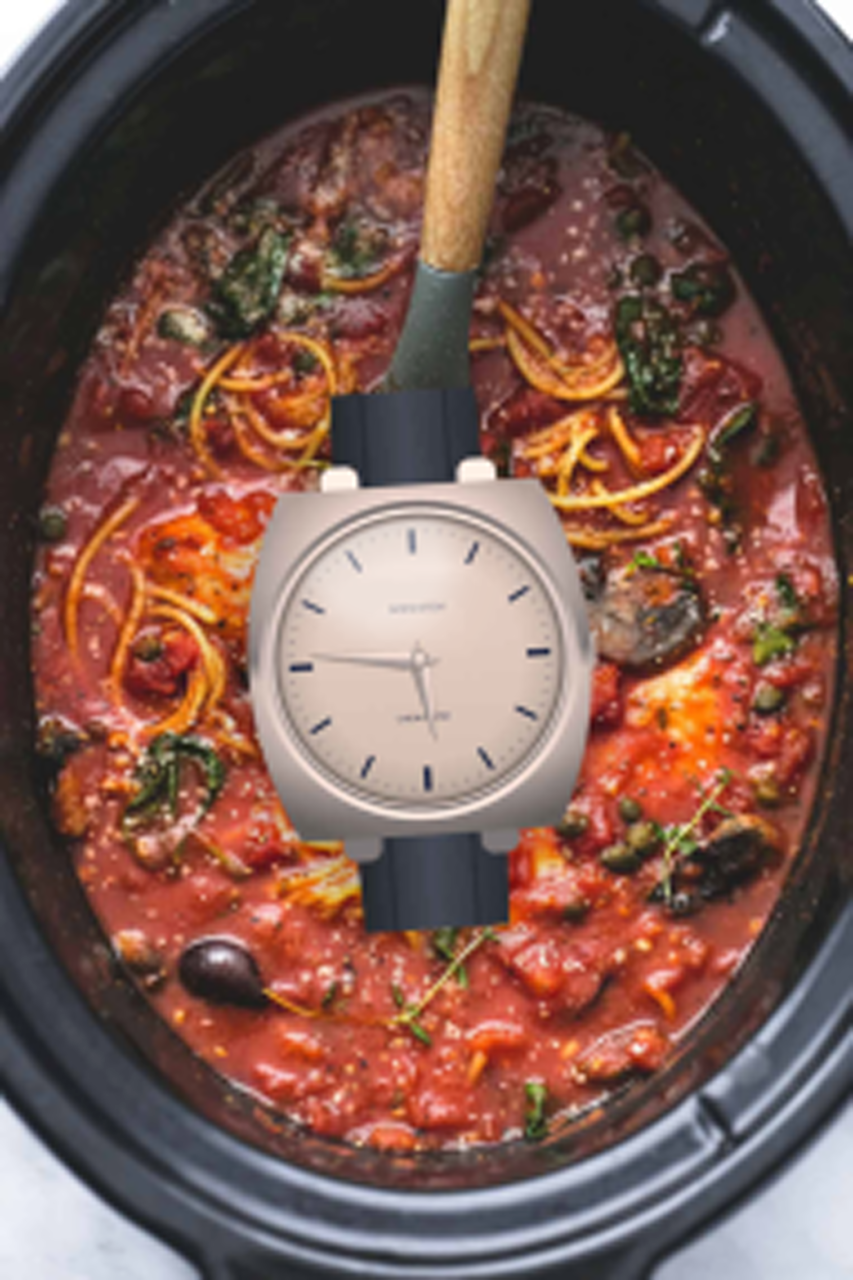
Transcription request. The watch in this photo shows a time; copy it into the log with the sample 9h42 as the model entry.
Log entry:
5h46
